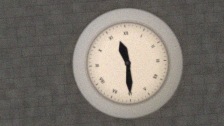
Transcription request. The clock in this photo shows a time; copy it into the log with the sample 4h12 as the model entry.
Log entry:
11h30
